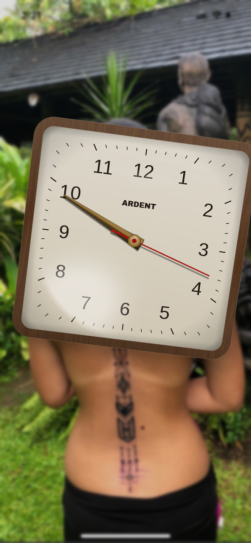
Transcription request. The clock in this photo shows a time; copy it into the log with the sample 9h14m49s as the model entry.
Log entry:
9h49m18s
